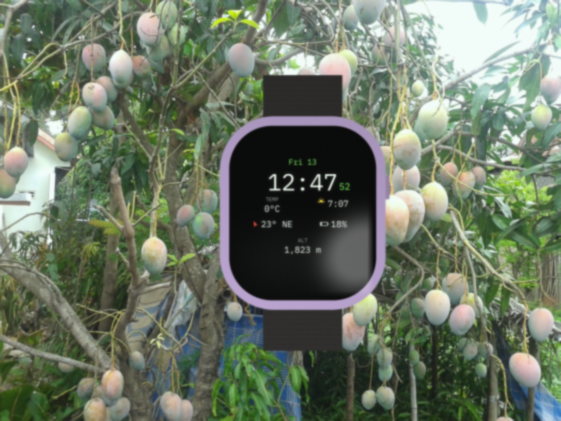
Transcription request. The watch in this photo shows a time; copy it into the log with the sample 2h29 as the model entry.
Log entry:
12h47
